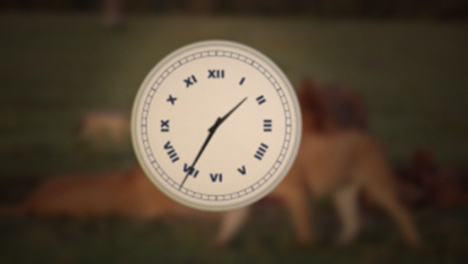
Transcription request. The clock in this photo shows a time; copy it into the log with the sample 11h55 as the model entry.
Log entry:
1h35
